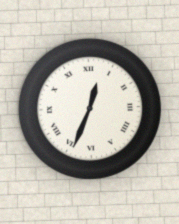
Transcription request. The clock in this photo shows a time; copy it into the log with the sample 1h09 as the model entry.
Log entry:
12h34
